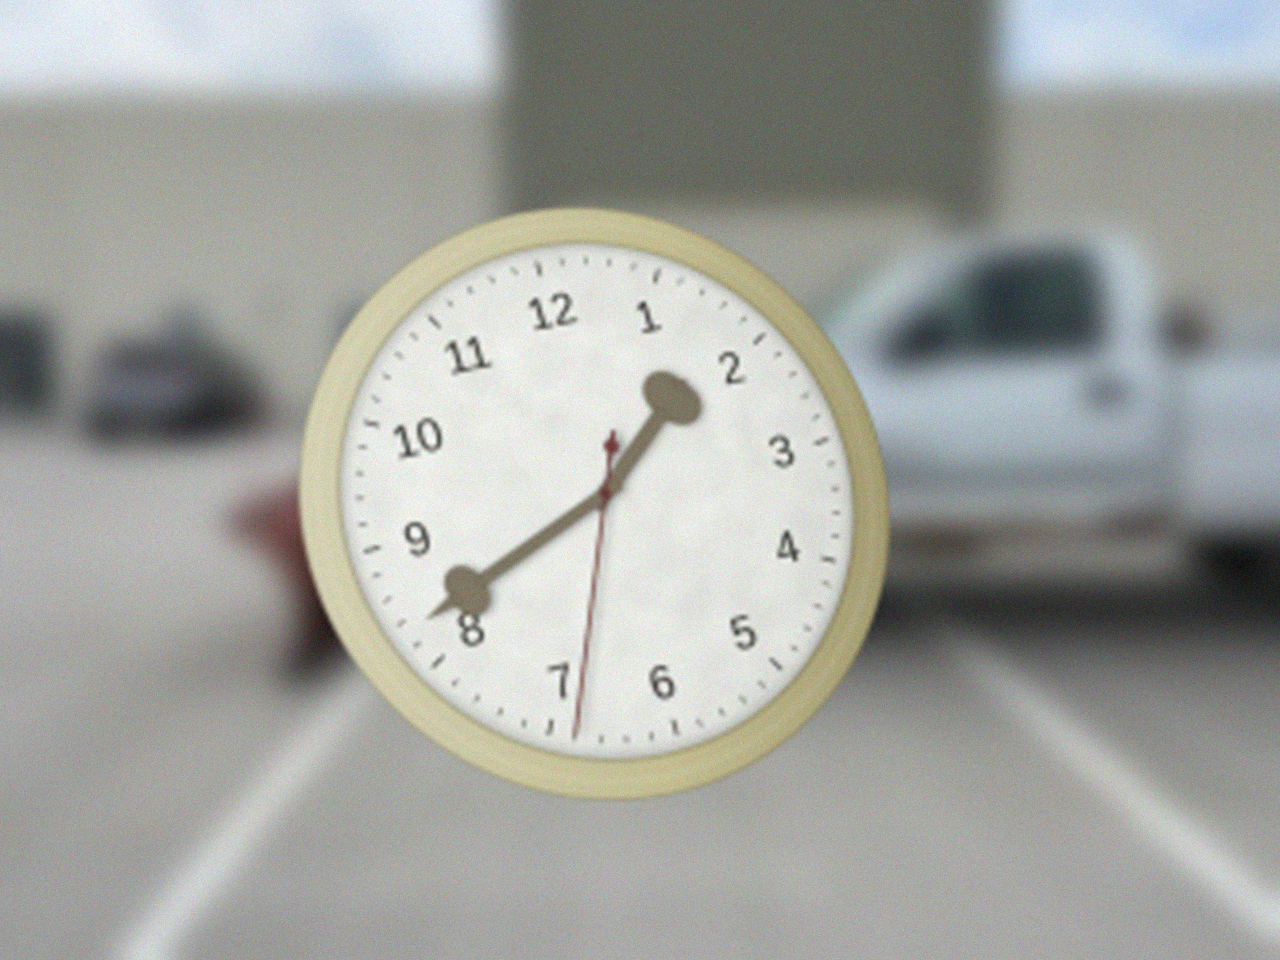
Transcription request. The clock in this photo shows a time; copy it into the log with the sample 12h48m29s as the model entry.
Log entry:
1h41m34s
